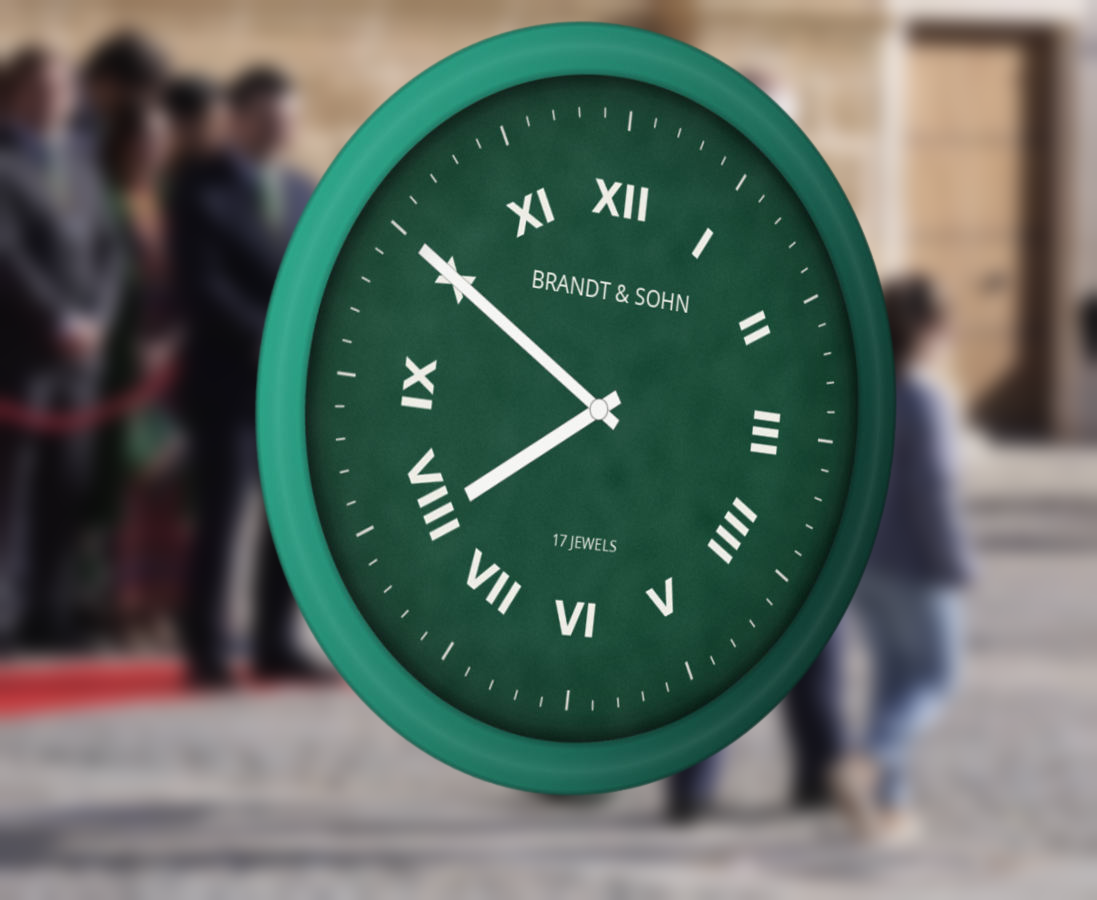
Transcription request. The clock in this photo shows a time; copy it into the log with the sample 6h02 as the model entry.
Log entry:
7h50
